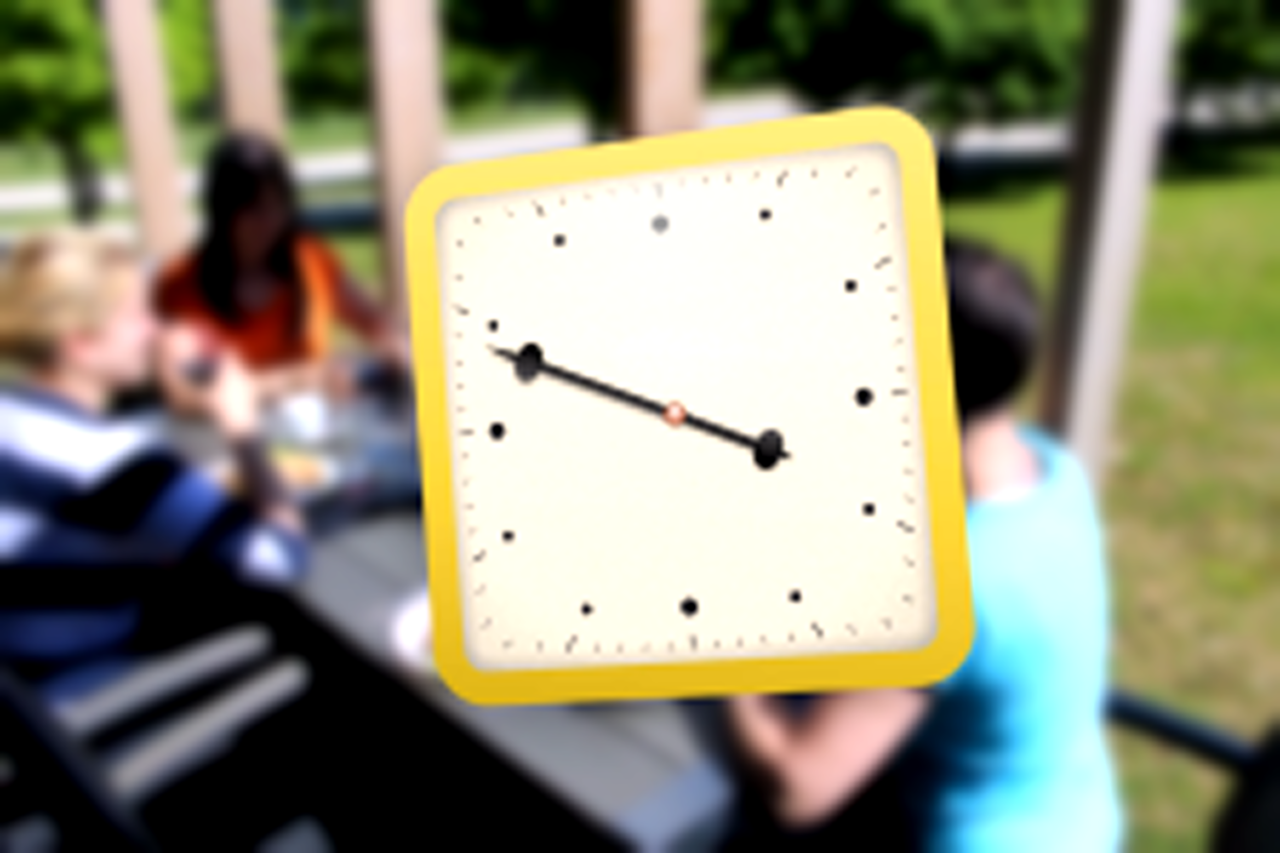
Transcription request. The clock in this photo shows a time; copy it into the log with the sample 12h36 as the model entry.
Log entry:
3h49
